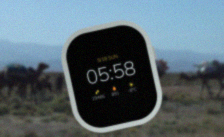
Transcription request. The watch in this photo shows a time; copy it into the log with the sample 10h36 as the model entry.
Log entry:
5h58
